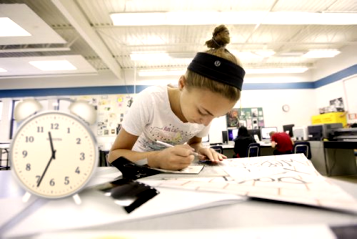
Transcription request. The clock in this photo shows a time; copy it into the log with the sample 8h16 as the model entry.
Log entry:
11h34
